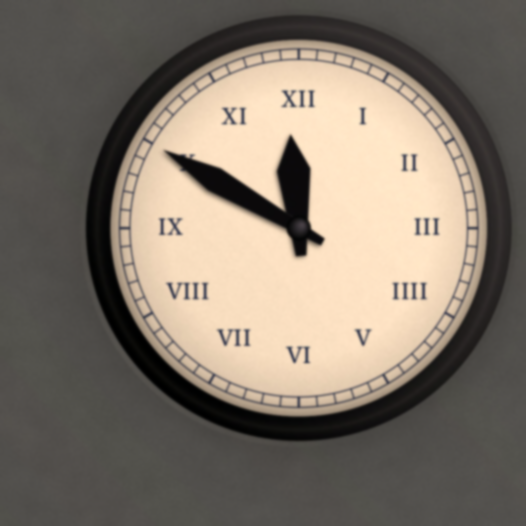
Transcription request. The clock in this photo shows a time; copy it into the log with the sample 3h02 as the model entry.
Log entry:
11h50
